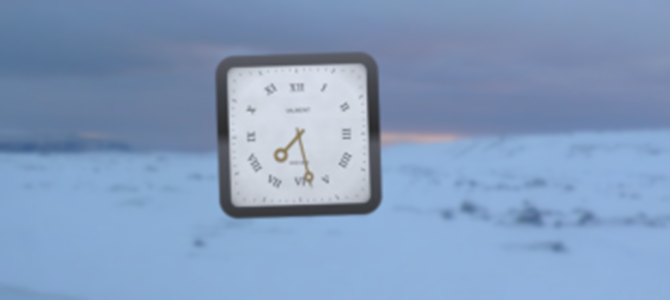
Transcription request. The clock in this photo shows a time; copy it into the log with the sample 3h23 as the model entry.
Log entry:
7h28
